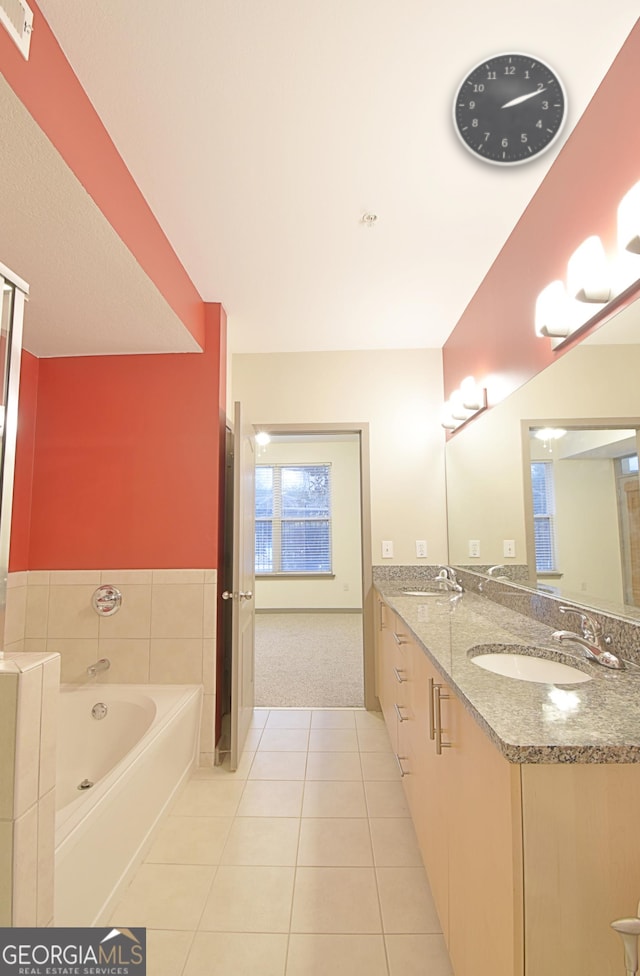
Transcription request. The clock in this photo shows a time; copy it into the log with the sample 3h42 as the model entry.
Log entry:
2h11
